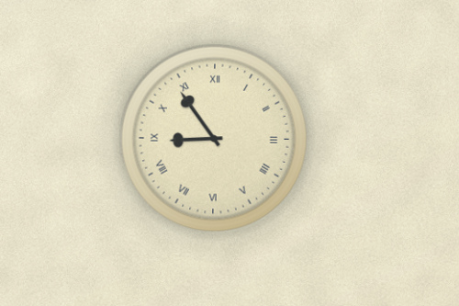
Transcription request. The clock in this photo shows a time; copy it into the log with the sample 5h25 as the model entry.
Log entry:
8h54
